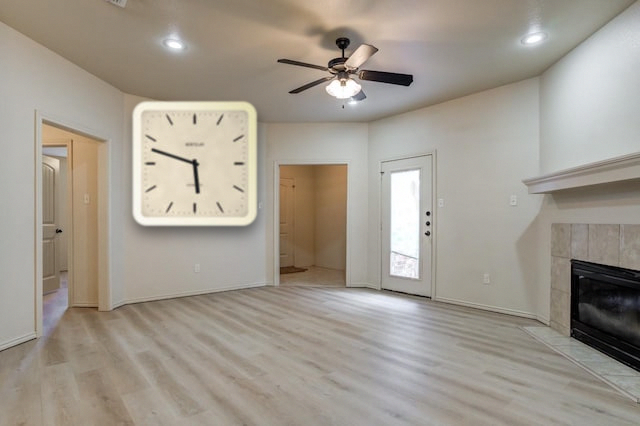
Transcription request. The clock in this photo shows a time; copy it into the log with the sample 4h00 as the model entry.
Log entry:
5h48
